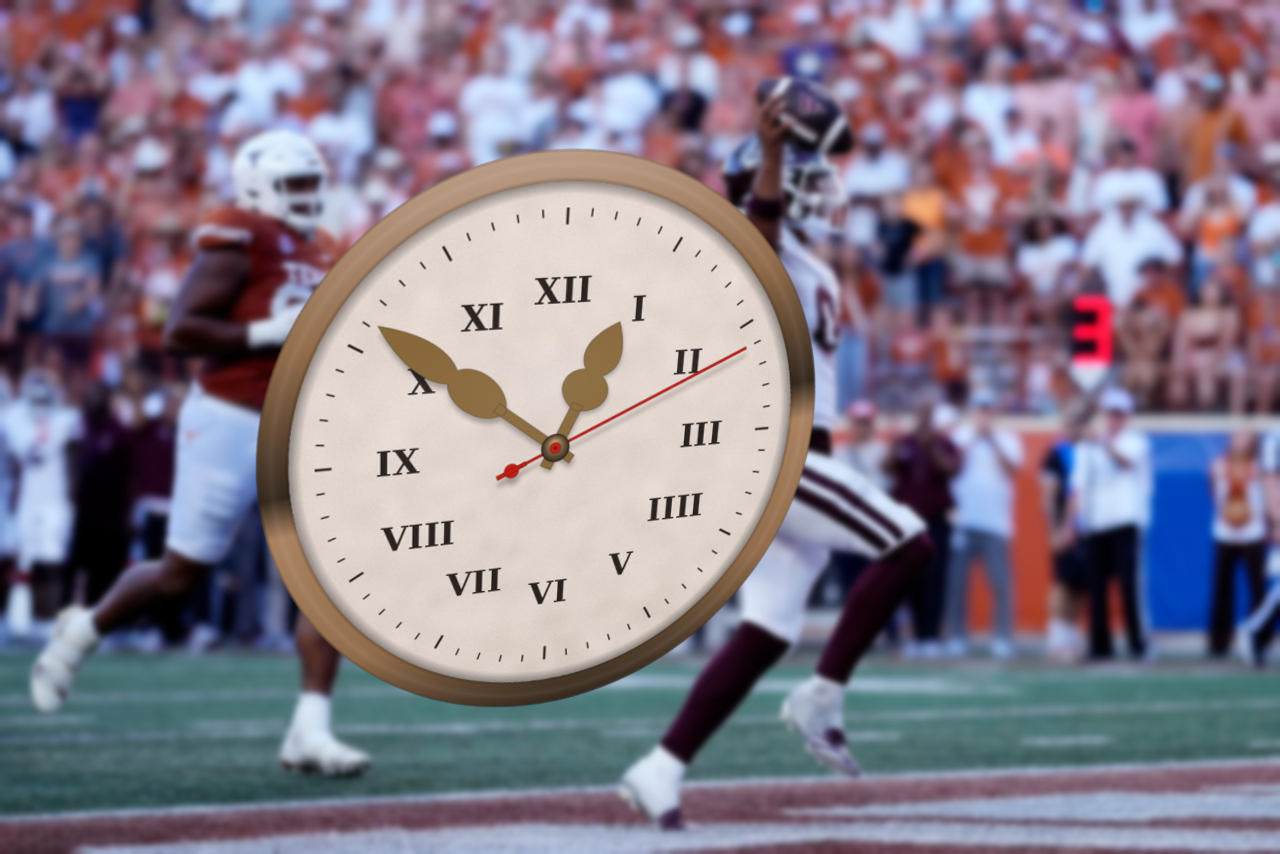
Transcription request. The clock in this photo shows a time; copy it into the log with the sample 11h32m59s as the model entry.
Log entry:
12h51m11s
